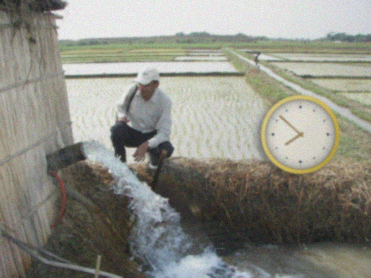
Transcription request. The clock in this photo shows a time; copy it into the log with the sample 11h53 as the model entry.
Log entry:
7h52
